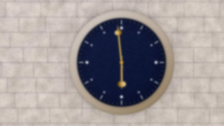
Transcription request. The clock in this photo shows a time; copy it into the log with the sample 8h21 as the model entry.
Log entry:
5h59
